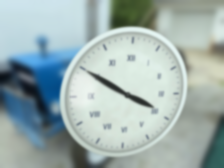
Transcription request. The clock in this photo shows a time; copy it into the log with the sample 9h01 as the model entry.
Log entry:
3h50
